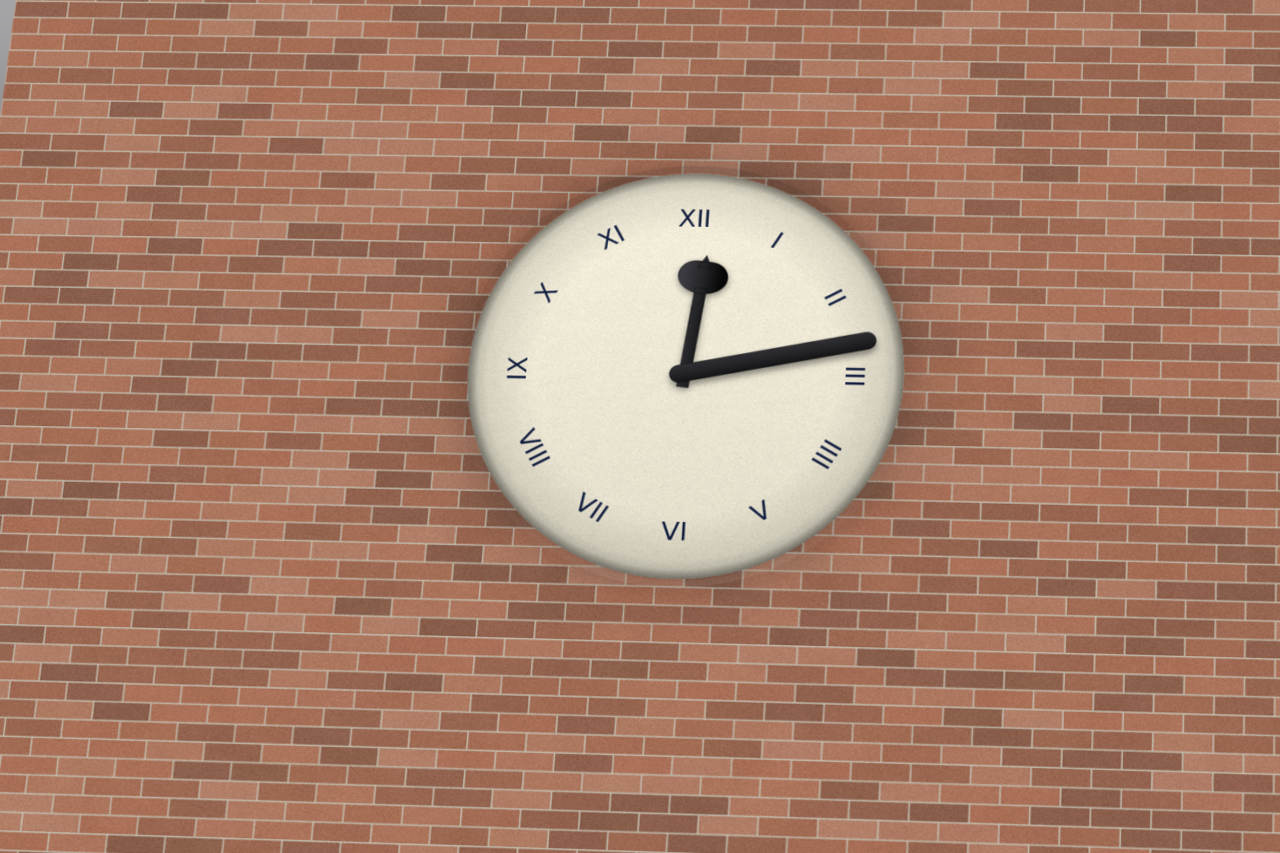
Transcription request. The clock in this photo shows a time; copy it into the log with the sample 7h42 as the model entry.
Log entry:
12h13
